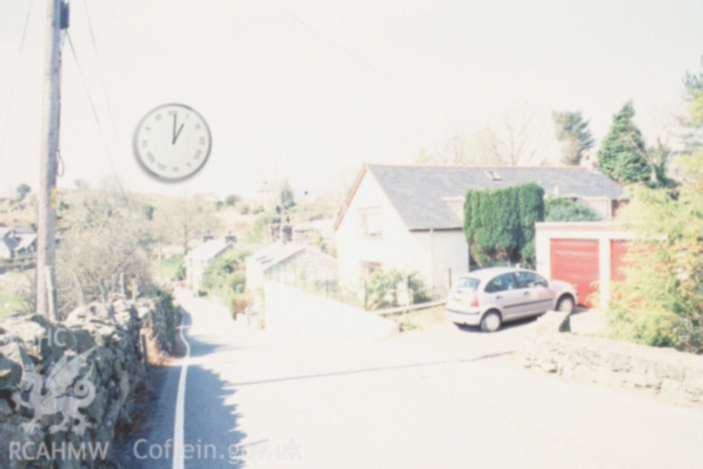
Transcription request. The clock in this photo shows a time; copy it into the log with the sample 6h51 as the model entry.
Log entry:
1h01
